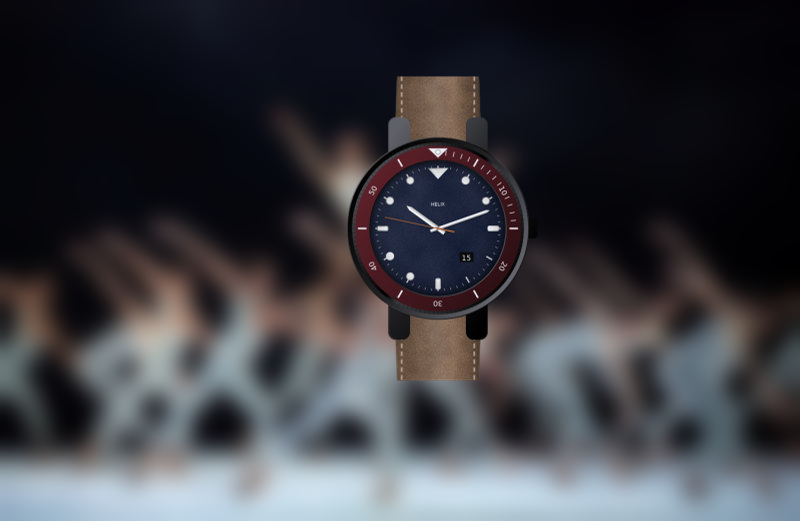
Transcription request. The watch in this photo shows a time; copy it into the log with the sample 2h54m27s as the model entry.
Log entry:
10h11m47s
